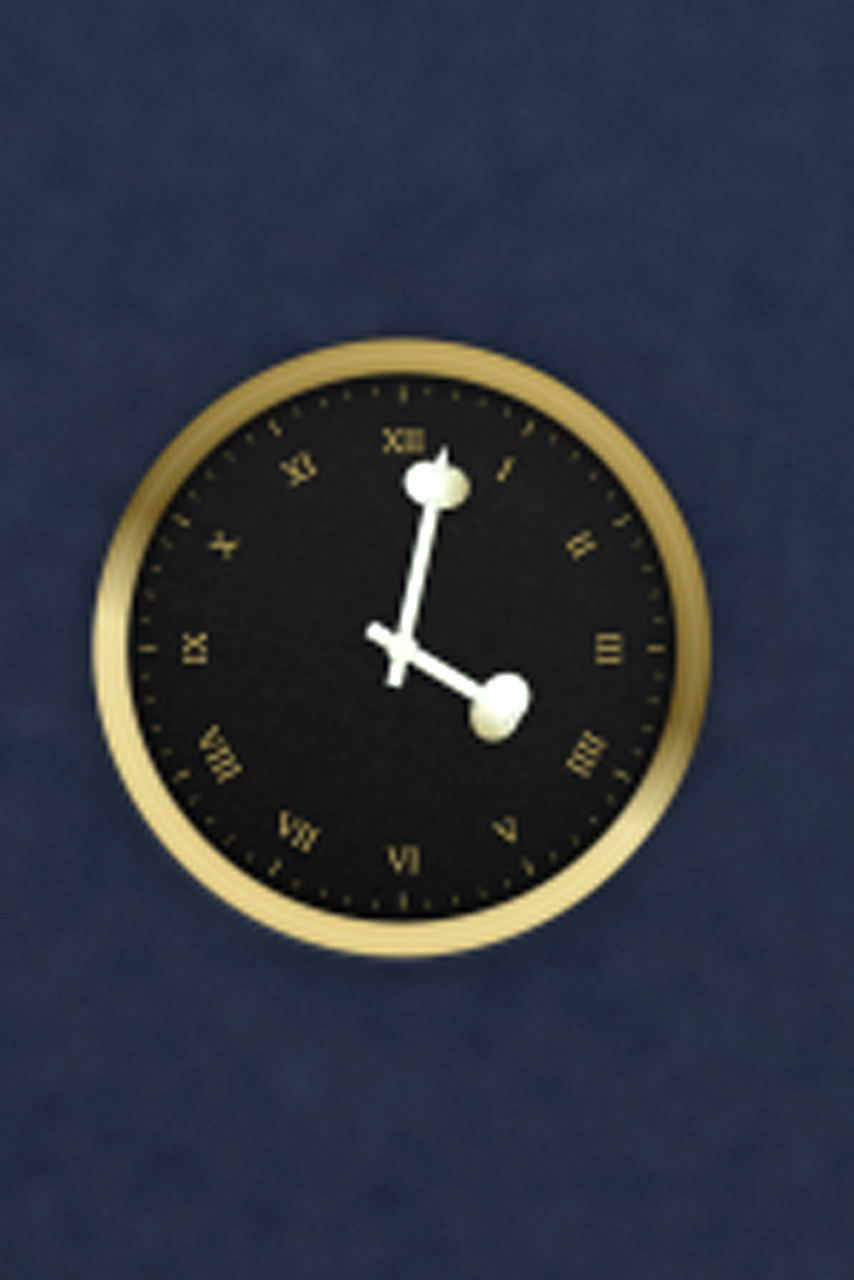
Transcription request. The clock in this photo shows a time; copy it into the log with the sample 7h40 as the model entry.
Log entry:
4h02
